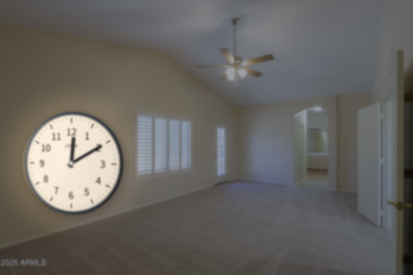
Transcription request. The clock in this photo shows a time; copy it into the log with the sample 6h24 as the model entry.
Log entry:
12h10
